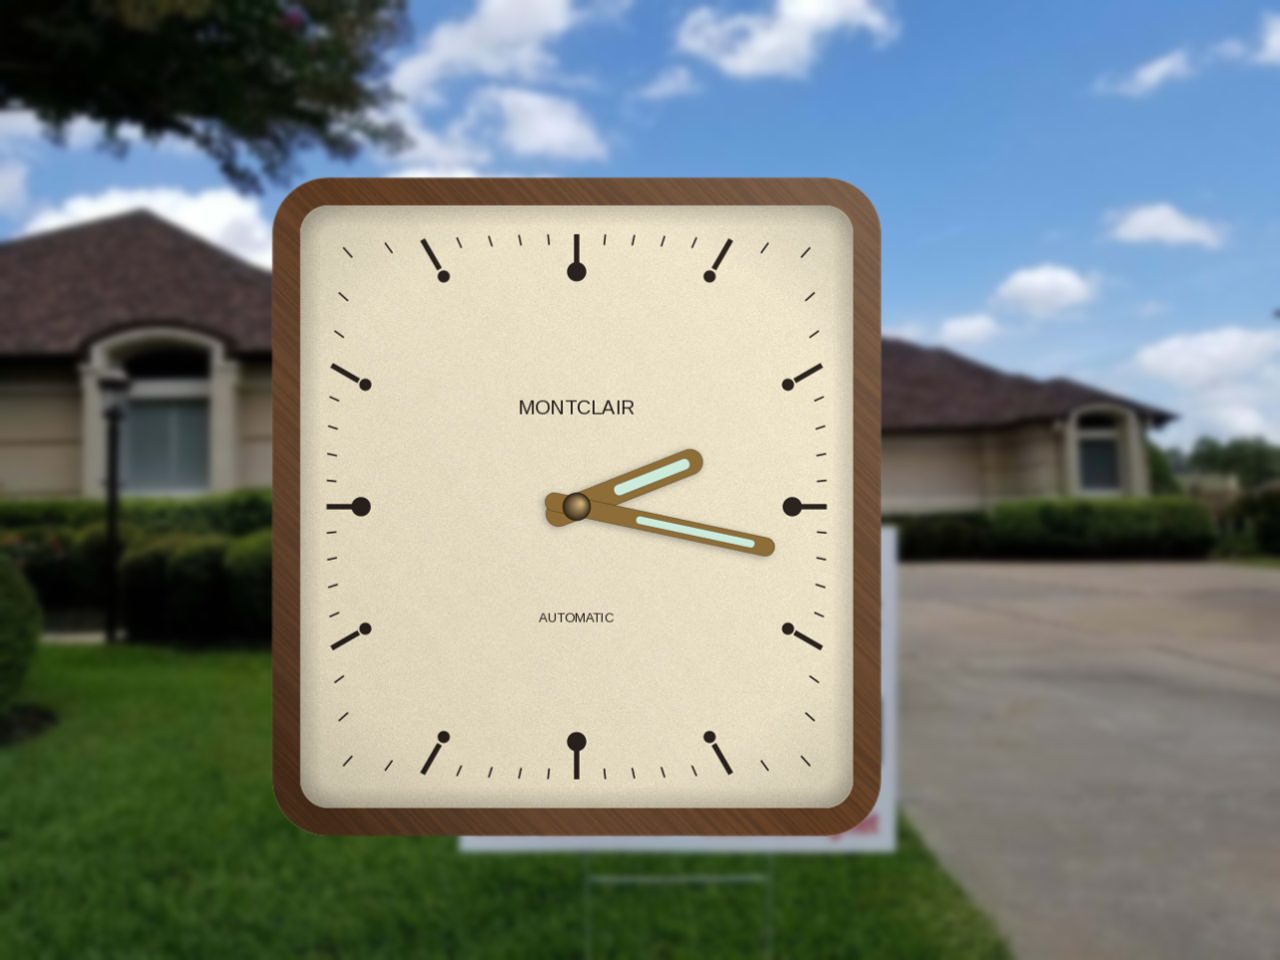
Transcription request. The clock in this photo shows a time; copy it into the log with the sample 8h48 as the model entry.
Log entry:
2h17
